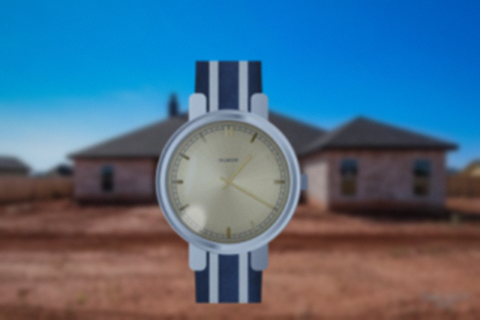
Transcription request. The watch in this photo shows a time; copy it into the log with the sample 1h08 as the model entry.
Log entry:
1h20
